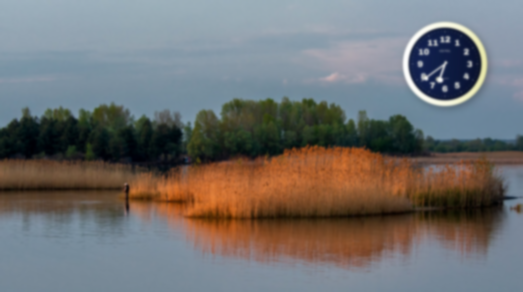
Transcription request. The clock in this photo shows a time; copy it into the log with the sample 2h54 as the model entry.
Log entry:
6h39
